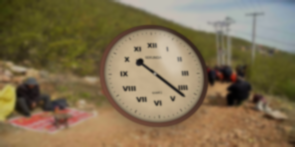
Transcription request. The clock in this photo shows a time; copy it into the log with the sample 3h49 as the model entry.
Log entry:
10h22
